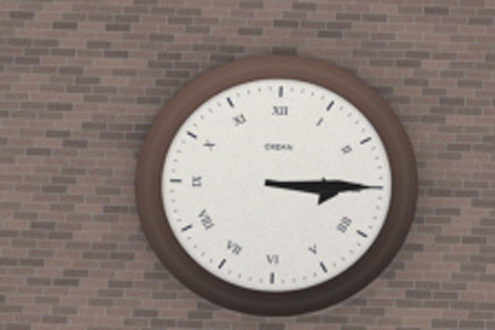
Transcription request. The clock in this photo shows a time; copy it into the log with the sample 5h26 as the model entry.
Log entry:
3h15
